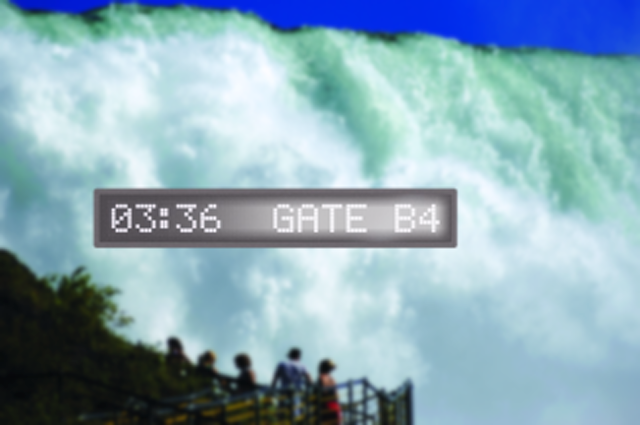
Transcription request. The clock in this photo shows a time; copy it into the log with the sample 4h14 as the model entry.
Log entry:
3h36
